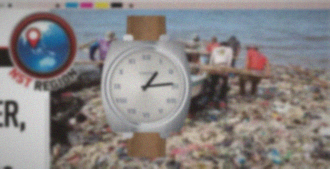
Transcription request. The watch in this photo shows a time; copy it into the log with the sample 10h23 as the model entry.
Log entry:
1h14
